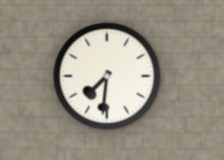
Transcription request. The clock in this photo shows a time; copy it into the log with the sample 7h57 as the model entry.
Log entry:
7h31
